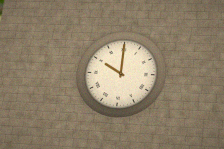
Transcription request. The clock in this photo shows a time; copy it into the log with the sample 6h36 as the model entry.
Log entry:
10h00
